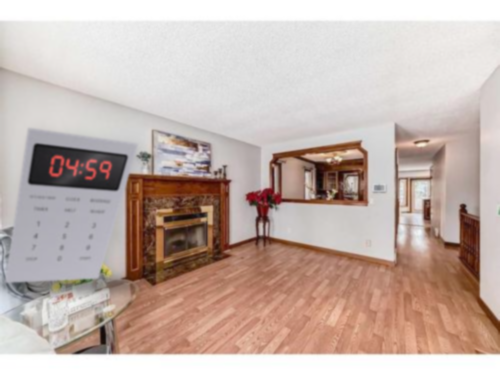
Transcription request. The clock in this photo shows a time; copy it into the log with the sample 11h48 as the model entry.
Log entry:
4h59
